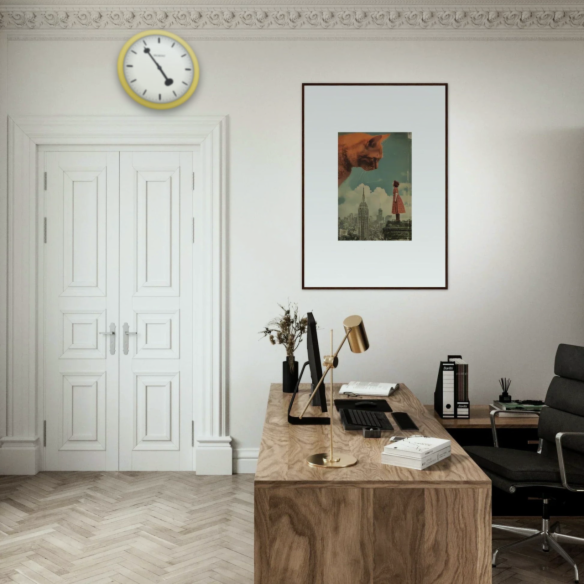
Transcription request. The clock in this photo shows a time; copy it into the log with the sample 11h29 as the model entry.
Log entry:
4h54
